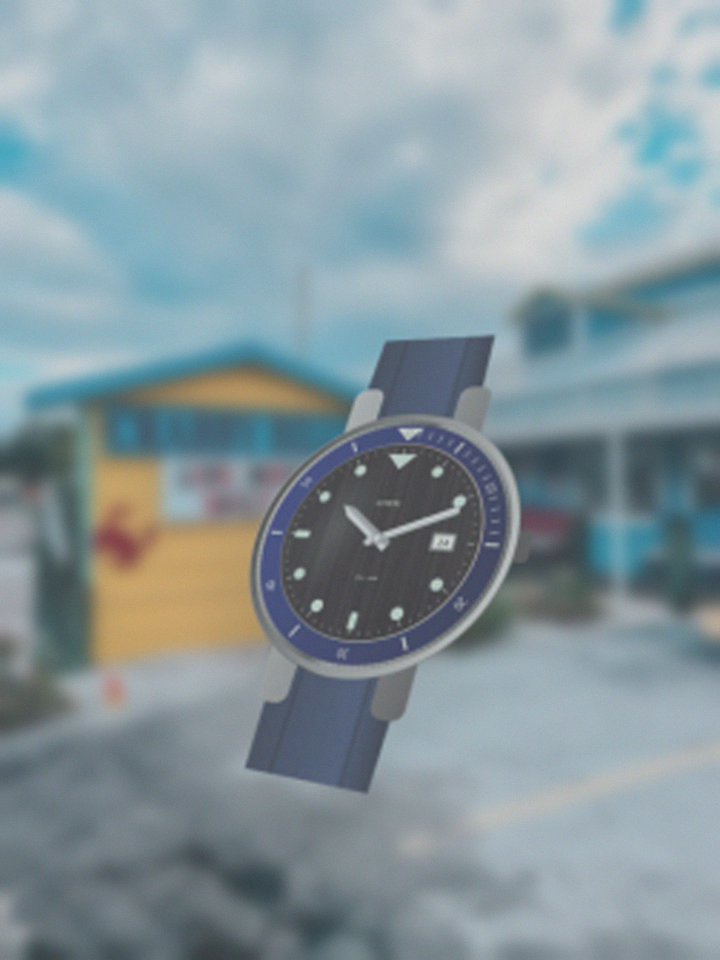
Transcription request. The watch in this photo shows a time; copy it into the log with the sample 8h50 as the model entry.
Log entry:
10h11
